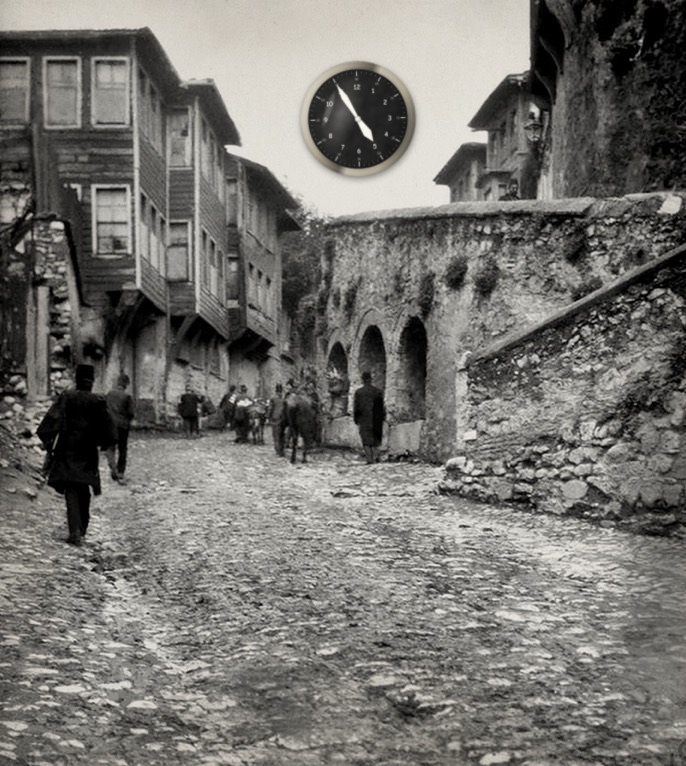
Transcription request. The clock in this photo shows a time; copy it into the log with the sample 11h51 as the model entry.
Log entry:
4h55
